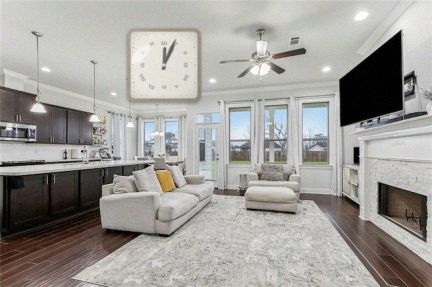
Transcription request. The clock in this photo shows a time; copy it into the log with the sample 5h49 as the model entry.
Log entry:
12h04
